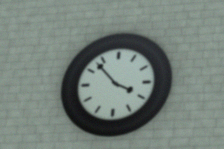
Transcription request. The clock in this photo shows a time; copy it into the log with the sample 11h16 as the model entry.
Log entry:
3h53
